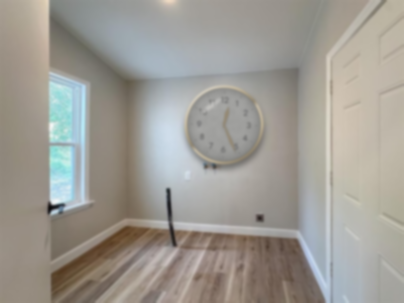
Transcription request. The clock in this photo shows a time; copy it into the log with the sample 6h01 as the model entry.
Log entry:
12h26
